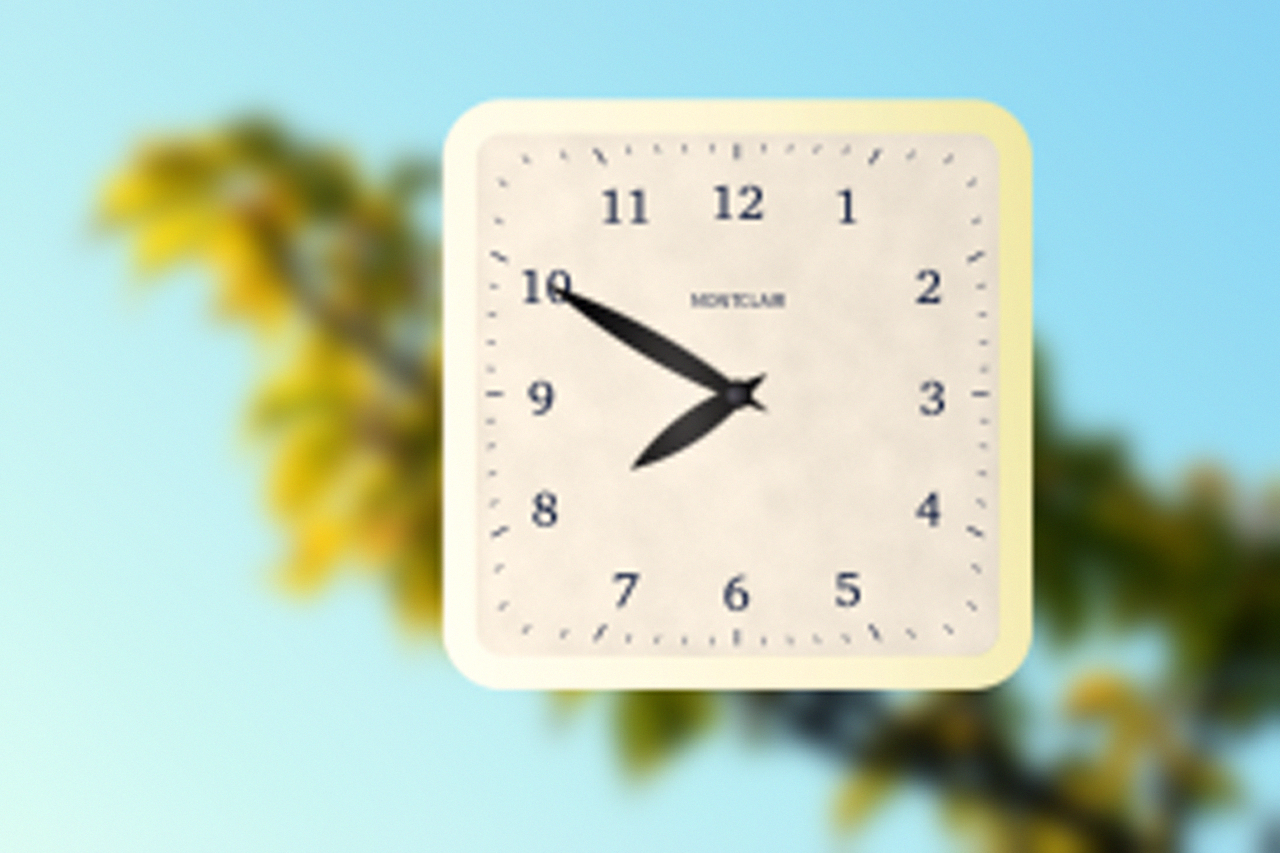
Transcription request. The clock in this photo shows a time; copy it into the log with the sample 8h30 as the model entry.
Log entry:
7h50
